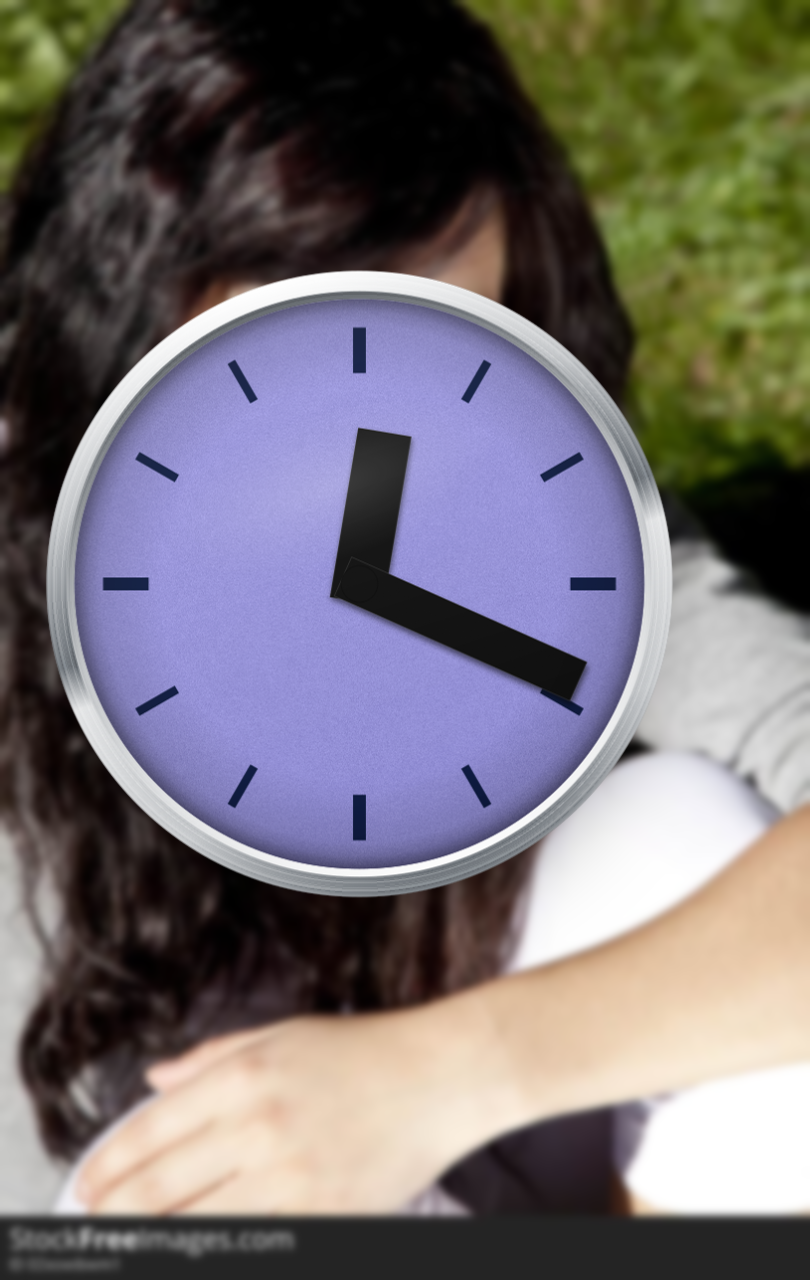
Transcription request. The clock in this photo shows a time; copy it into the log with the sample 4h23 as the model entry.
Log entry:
12h19
